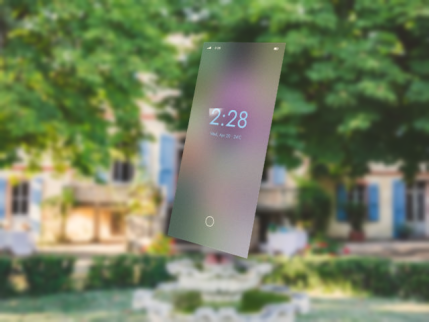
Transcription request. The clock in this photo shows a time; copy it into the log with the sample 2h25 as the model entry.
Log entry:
2h28
